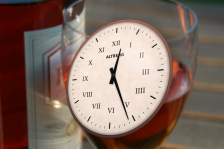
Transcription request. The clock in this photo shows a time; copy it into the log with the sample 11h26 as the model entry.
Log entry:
12h26
